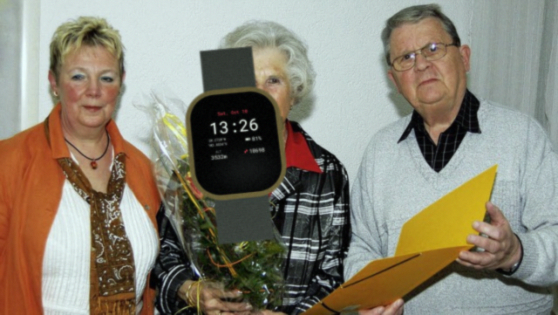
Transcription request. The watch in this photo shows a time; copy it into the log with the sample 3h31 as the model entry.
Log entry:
13h26
